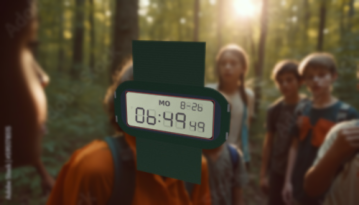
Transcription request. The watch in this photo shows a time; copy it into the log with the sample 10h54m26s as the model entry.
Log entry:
6h49m49s
